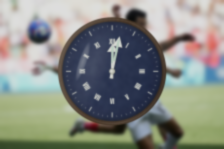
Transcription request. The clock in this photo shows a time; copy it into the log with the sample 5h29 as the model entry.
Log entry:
12h02
